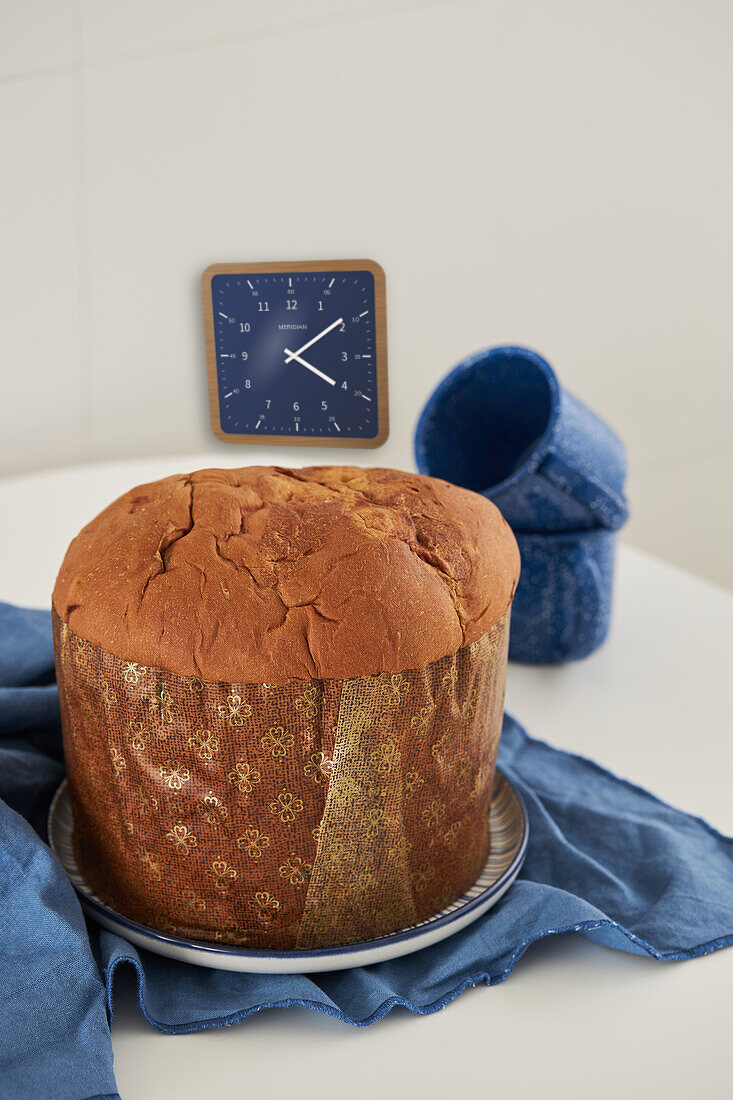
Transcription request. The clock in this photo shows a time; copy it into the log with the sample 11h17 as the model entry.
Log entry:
4h09
